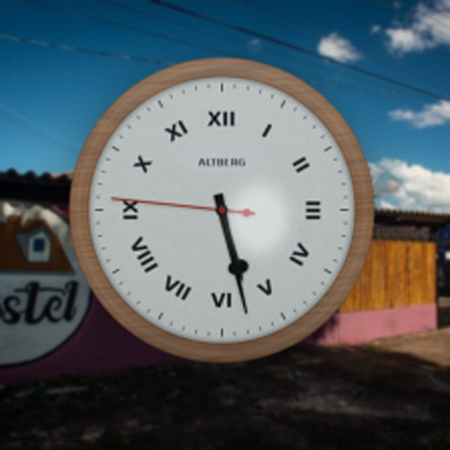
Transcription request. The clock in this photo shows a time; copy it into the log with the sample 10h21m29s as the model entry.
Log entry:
5h27m46s
